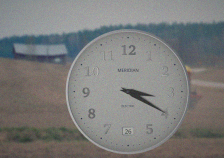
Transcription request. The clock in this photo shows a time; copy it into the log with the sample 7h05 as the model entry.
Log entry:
3h20
